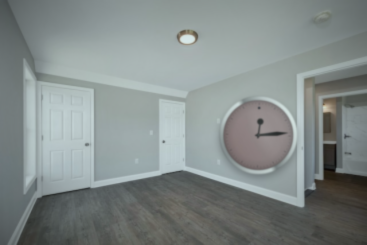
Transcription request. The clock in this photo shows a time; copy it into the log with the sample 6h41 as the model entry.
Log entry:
12h14
